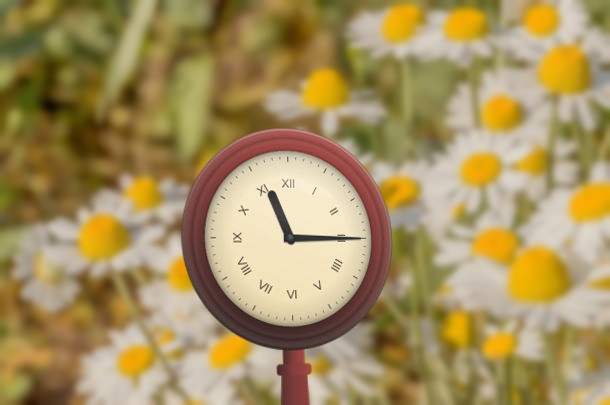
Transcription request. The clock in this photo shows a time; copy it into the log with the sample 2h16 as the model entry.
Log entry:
11h15
